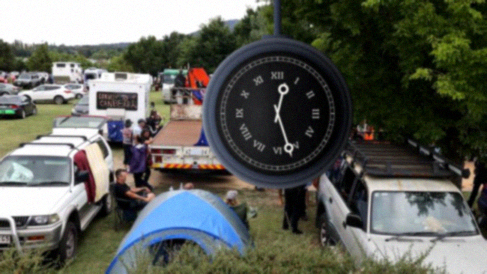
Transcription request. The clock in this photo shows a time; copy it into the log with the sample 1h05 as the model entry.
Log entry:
12h27
